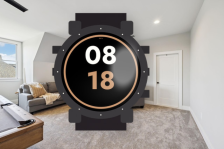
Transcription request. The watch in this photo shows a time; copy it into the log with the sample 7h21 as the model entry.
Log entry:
8h18
